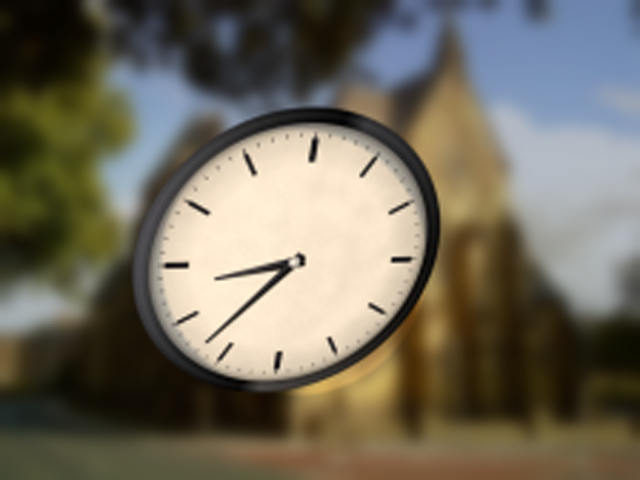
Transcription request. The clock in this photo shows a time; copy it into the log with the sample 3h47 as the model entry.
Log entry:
8h37
